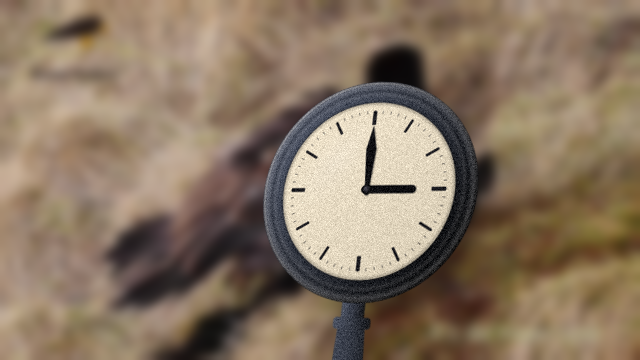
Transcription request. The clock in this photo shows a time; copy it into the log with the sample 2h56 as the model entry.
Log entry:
3h00
